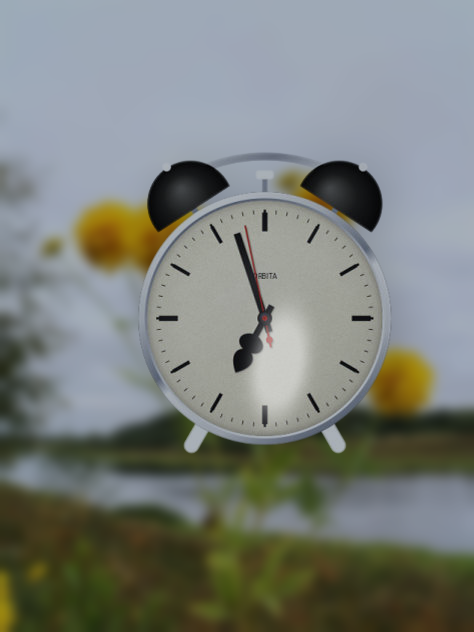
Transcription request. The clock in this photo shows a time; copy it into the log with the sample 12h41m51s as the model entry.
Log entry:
6h56m58s
